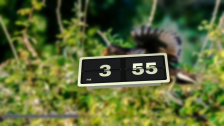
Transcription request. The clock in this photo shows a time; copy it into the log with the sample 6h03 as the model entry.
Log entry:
3h55
